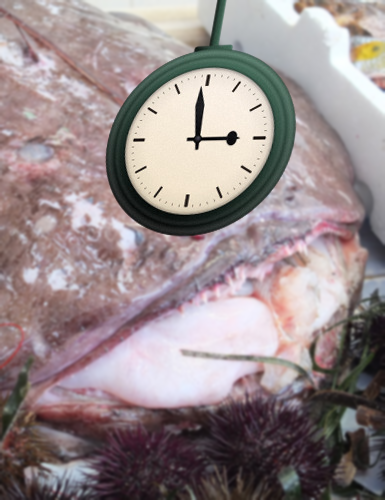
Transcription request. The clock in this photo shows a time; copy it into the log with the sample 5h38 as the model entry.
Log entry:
2h59
